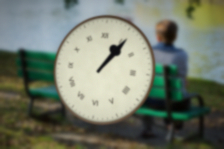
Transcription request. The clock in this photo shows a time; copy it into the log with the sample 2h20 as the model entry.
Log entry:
1h06
